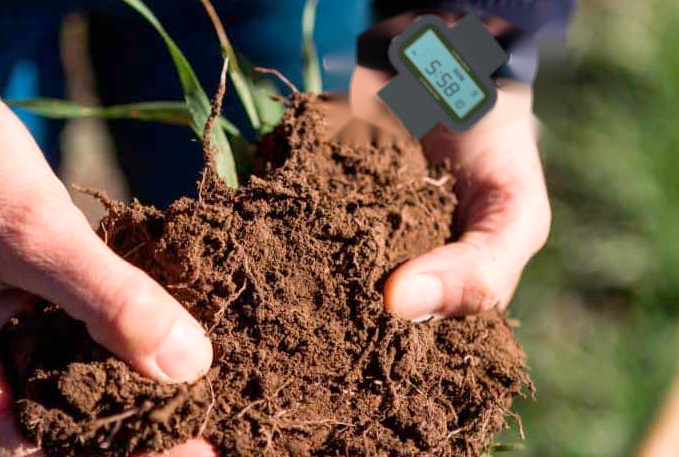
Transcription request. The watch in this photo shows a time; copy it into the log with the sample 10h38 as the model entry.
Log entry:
5h58
